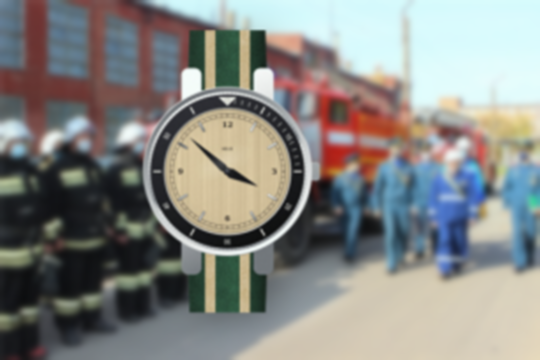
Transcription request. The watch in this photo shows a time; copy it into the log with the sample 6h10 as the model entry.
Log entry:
3h52
